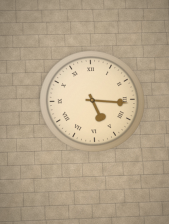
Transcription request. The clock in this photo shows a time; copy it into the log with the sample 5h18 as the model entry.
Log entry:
5h16
